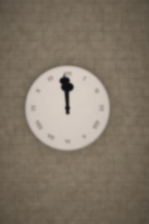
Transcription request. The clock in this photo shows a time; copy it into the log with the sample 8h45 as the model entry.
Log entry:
11h59
